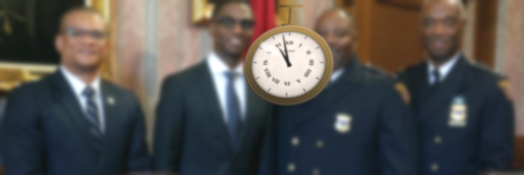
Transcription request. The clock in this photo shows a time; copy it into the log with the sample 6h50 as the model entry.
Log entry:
10h58
